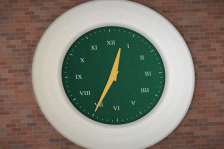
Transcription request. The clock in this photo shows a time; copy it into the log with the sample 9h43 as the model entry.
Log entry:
12h35
